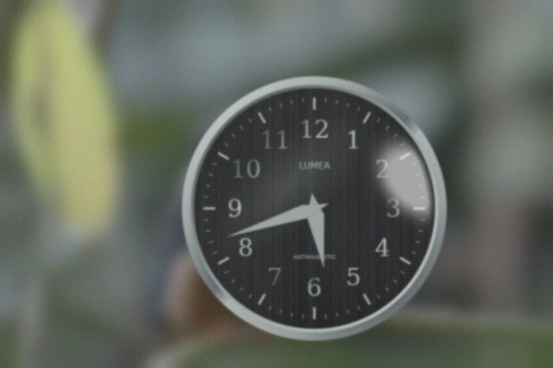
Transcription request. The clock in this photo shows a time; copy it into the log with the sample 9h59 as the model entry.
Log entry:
5h42
